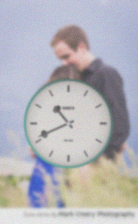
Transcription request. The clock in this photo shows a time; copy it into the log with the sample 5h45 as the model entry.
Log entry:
10h41
